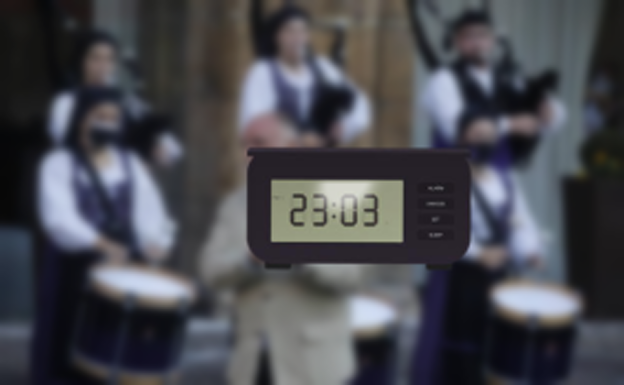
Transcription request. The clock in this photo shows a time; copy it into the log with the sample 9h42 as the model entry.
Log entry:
23h03
